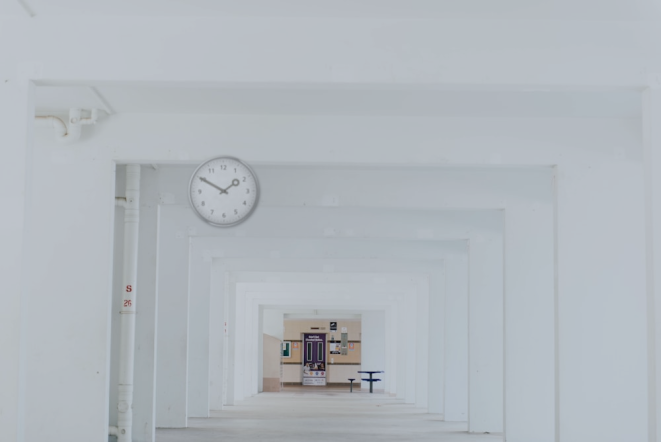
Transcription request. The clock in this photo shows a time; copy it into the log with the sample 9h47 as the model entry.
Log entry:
1h50
